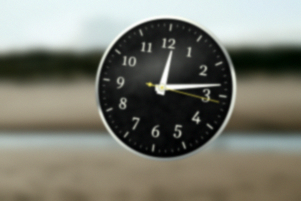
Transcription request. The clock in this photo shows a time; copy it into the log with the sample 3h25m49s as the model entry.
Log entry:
12h13m16s
